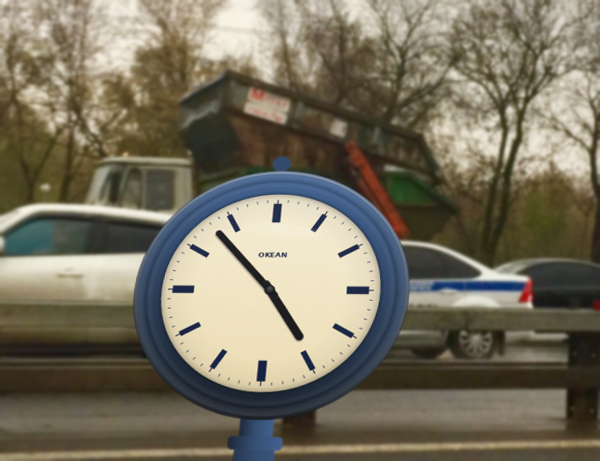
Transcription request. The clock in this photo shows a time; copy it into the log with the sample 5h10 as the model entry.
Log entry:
4h53
